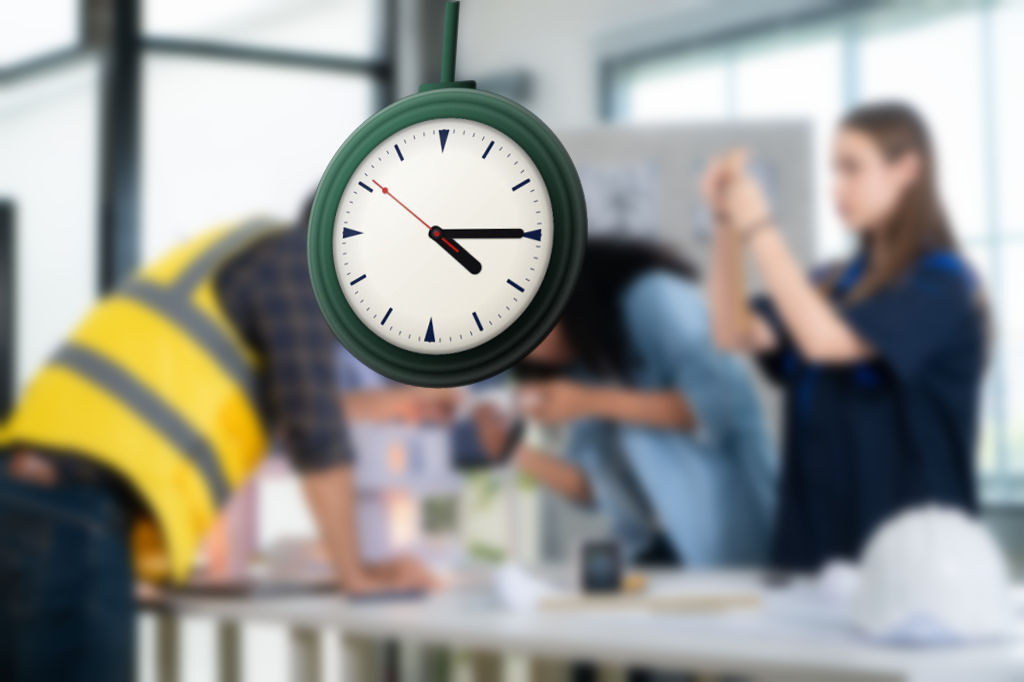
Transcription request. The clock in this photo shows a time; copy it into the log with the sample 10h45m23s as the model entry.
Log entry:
4h14m51s
